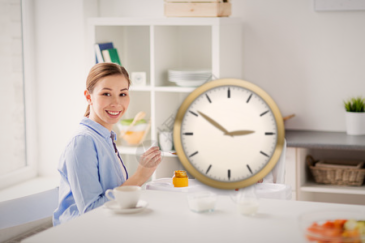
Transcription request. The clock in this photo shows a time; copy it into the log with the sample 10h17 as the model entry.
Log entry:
2h51
